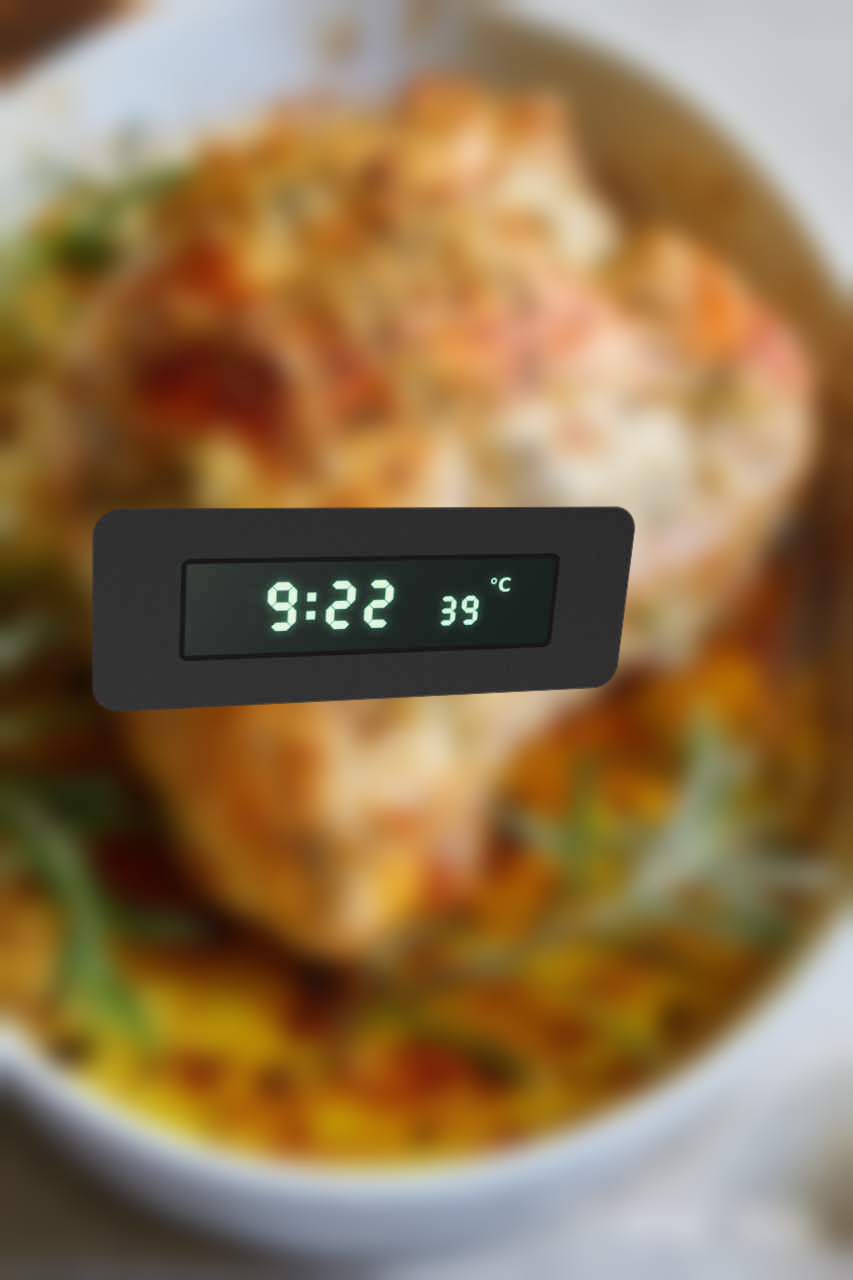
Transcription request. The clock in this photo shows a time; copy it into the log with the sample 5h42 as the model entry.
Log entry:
9h22
